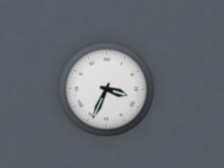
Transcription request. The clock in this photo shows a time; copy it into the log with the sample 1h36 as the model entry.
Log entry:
3h34
